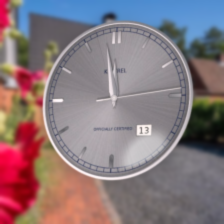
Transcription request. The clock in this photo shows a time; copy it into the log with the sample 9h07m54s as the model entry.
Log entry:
11h58m14s
